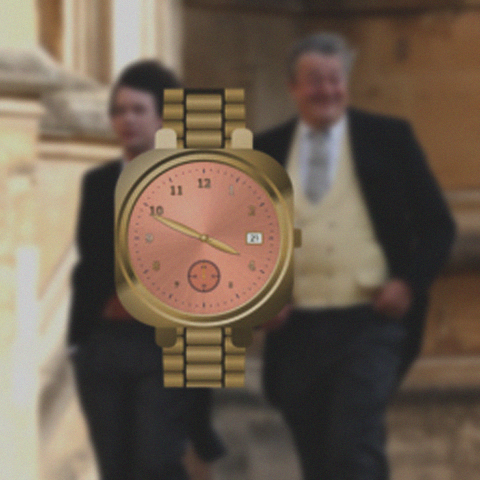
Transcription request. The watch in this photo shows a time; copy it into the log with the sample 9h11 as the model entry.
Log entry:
3h49
